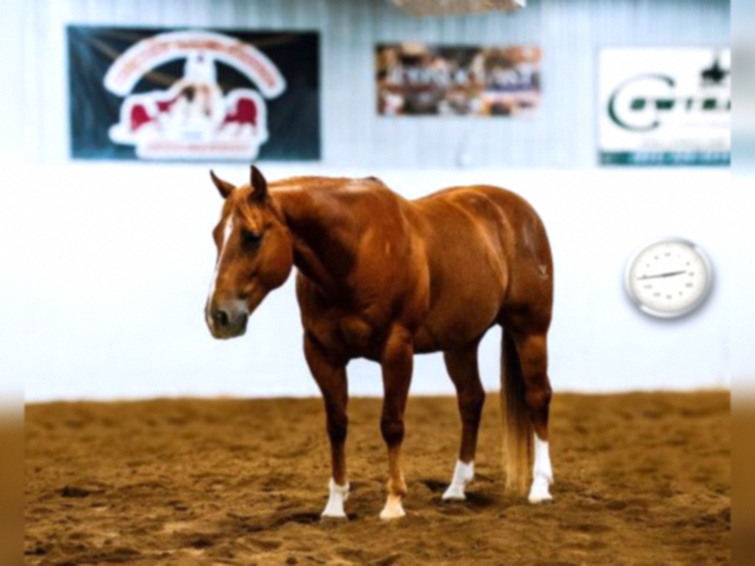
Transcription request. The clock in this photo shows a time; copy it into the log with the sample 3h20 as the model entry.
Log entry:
2h44
